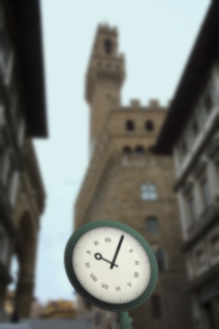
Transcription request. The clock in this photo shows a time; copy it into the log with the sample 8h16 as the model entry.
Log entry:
10h05
